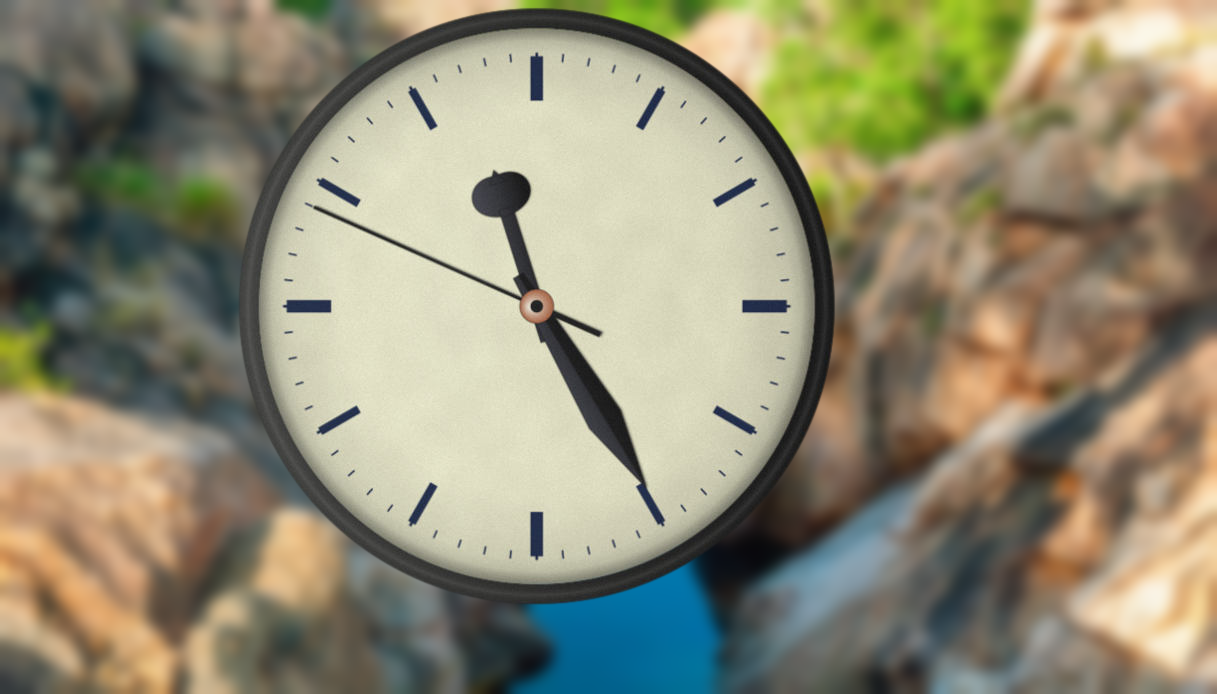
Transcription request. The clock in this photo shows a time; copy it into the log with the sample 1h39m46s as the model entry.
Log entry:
11h24m49s
